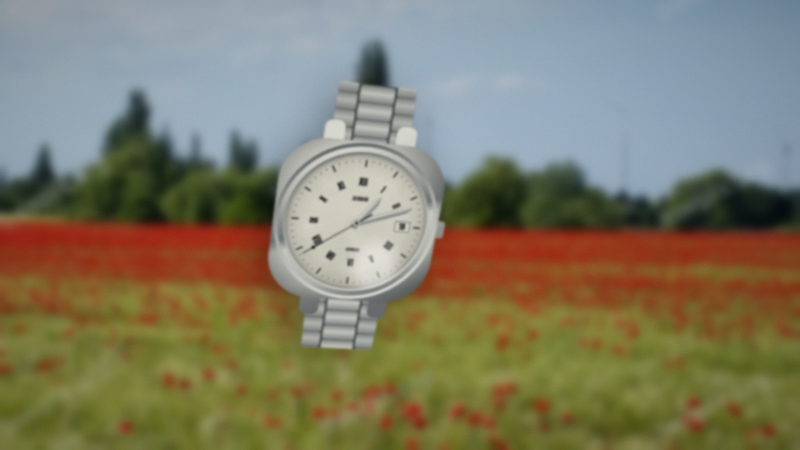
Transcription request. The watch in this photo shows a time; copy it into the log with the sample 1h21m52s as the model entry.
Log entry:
1h11m39s
